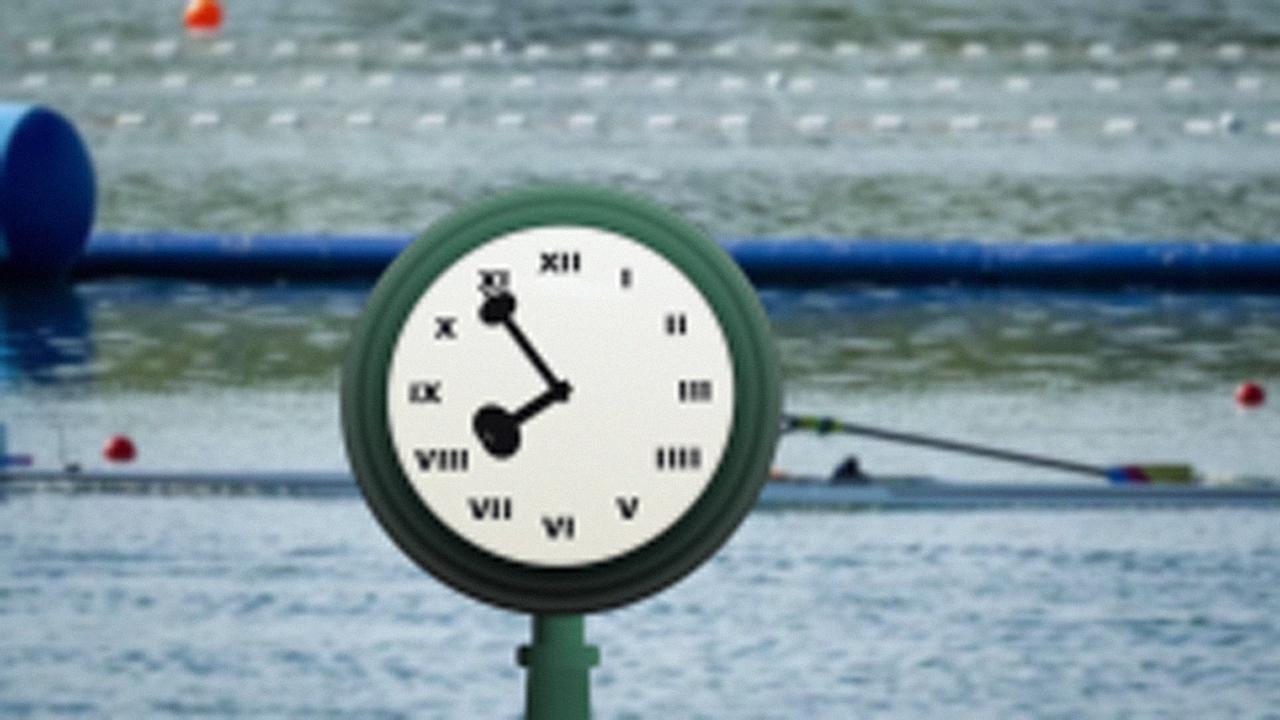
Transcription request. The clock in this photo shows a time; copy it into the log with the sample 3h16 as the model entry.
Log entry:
7h54
